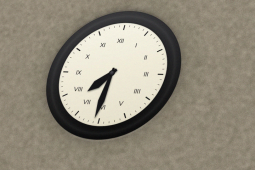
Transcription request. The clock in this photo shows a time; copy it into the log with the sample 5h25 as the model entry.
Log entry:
7h31
